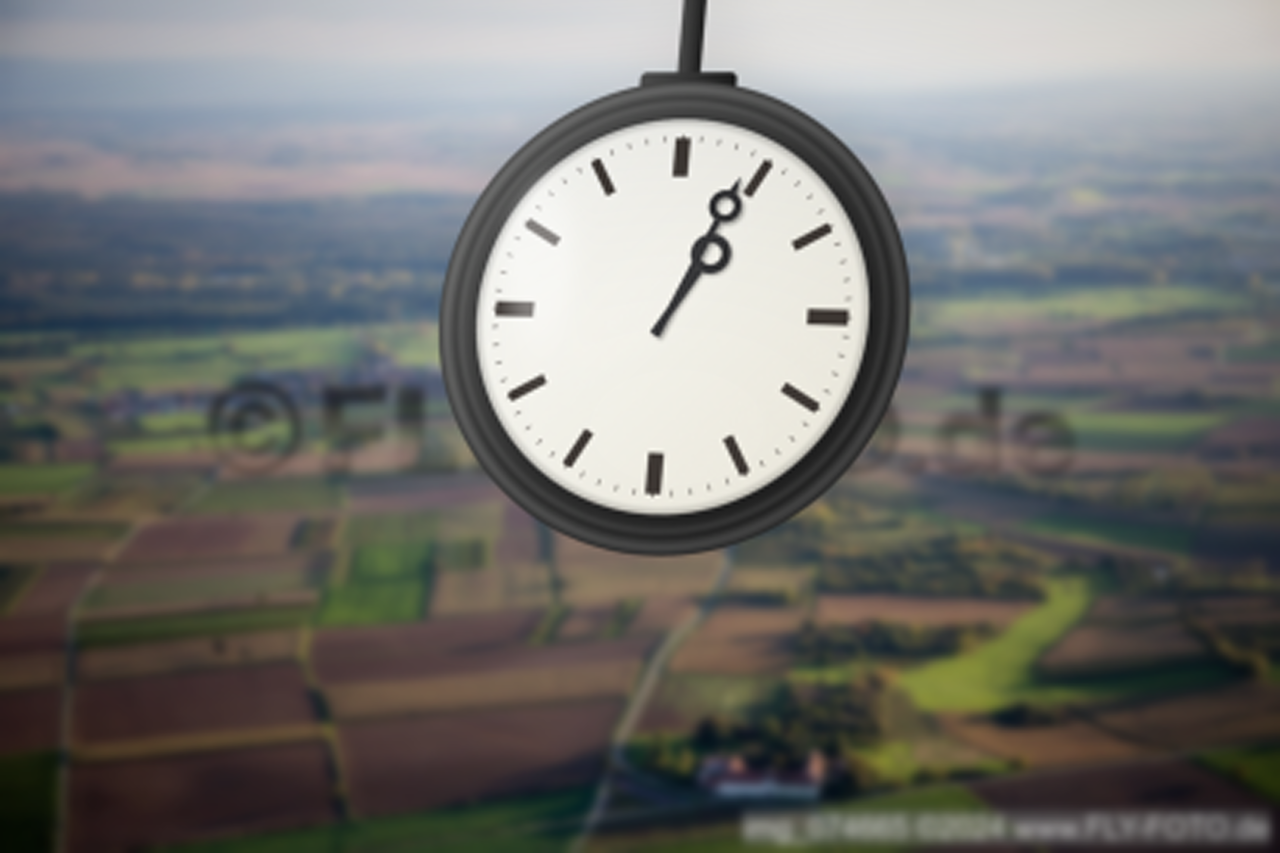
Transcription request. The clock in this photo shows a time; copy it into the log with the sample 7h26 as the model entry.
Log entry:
1h04
